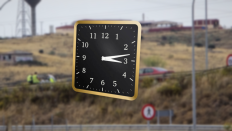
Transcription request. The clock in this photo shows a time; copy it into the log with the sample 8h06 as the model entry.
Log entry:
3h13
